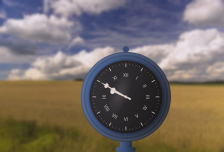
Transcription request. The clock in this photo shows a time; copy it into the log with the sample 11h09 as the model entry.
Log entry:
9h50
